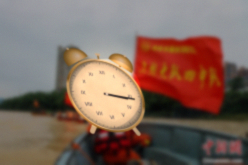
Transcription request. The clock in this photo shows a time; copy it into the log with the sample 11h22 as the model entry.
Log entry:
3h16
